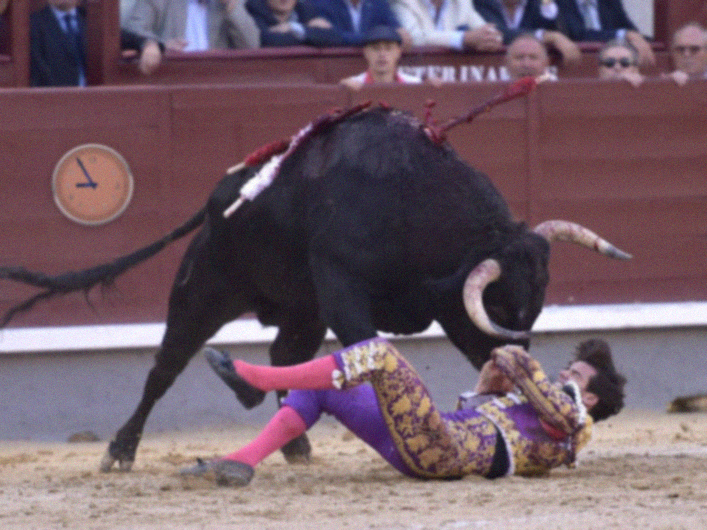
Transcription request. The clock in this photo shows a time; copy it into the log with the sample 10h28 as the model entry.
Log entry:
8h55
